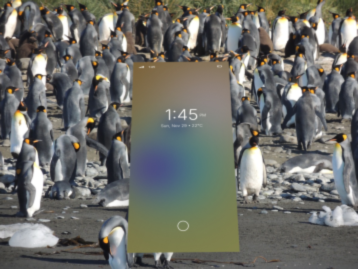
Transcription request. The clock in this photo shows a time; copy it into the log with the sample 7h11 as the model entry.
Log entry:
1h45
